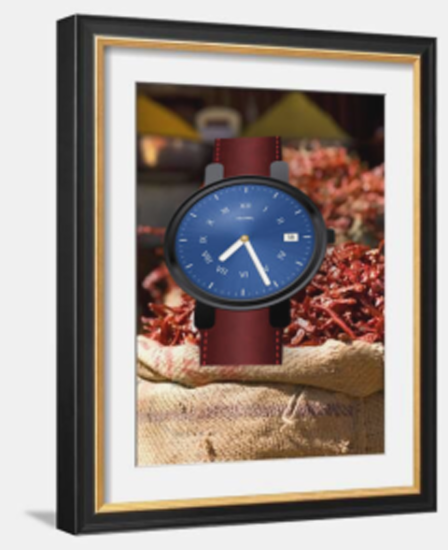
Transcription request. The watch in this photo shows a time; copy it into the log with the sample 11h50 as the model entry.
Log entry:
7h26
